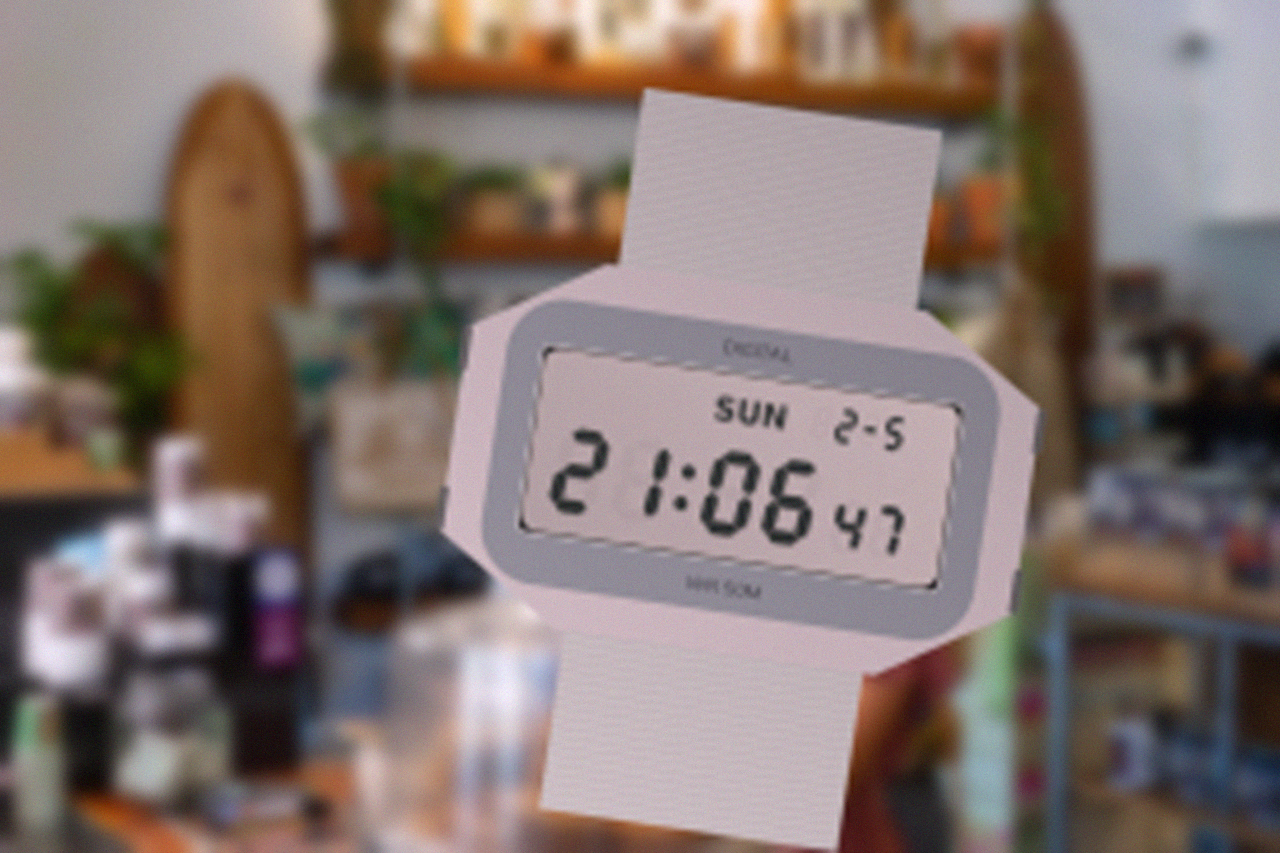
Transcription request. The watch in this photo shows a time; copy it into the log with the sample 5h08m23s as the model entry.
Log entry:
21h06m47s
